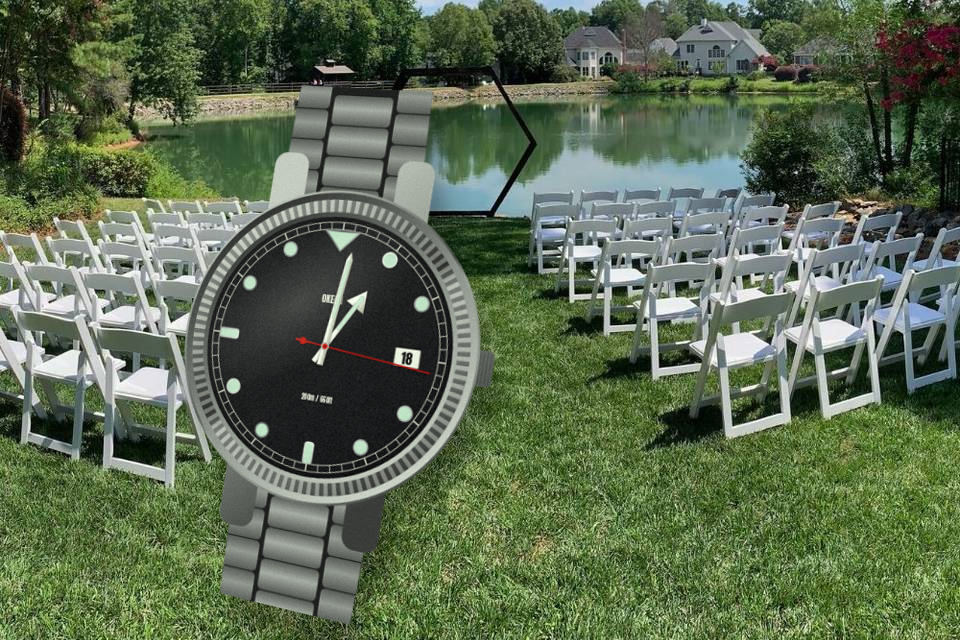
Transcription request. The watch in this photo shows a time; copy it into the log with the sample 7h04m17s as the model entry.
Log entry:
1h01m16s
